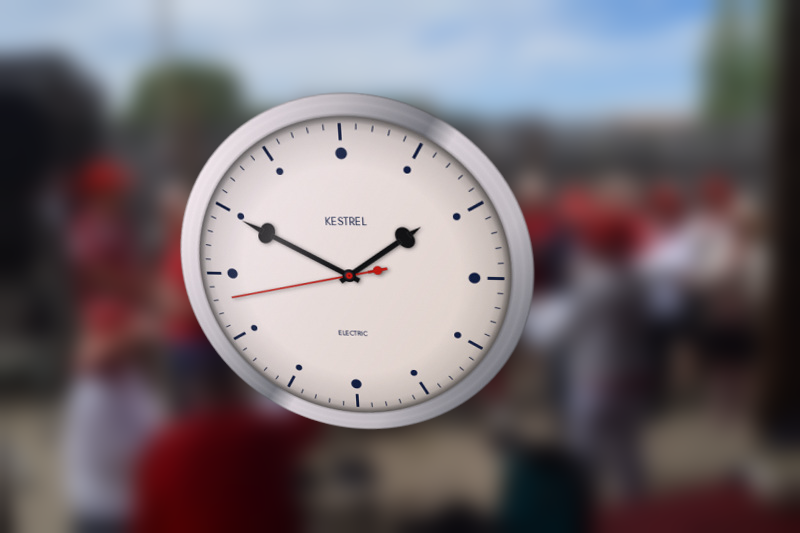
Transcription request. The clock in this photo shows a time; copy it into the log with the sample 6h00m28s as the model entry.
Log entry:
1h49m43s
